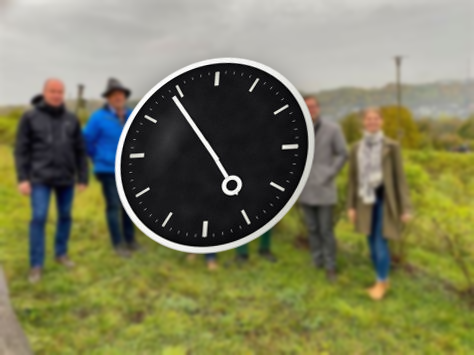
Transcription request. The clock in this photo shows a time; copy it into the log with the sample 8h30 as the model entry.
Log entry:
4h54
